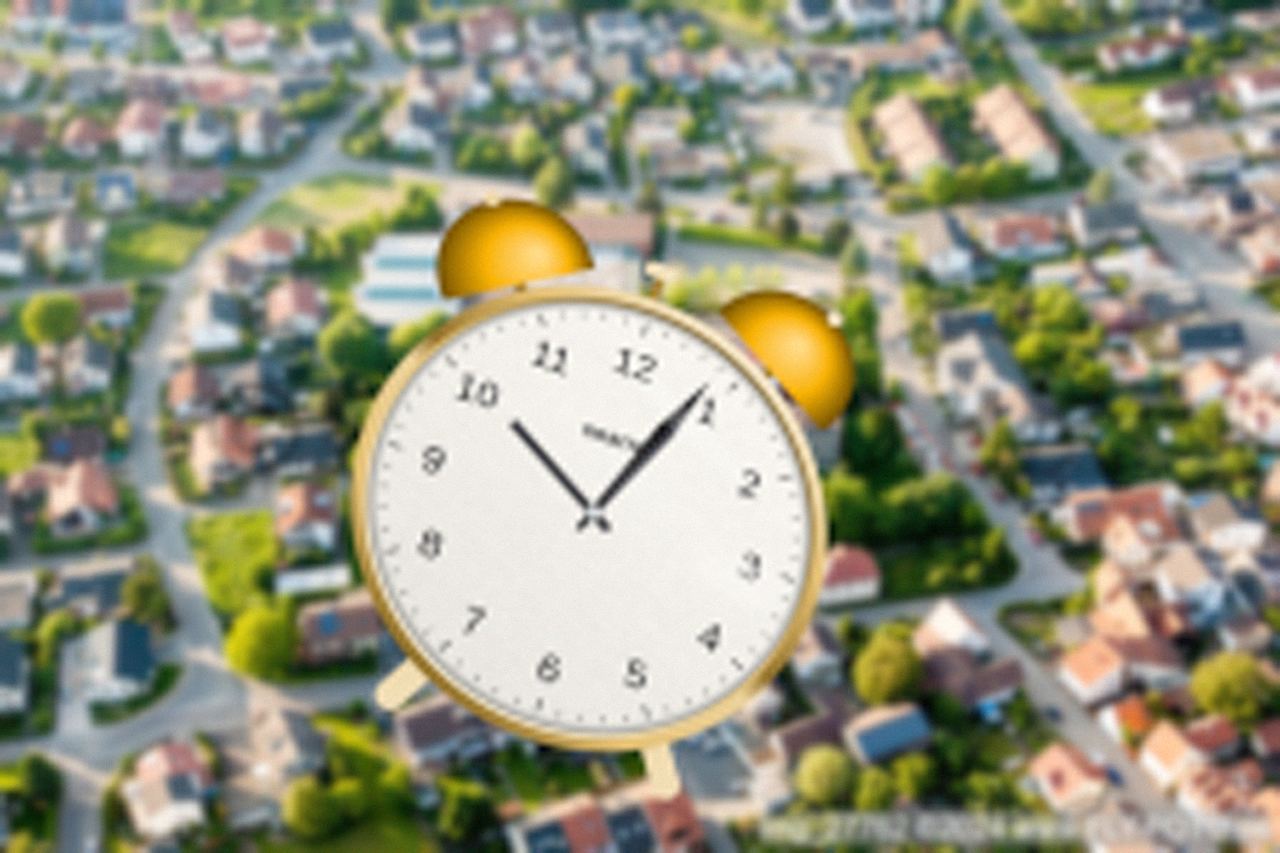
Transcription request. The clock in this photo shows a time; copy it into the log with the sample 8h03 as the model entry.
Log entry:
10h04
